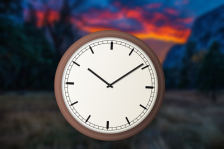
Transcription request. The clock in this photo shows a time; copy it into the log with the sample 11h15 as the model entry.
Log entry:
10h09
